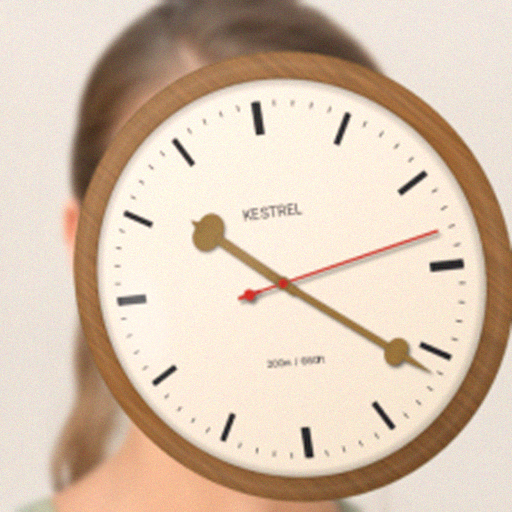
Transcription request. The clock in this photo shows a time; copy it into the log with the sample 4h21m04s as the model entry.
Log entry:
10h21m13s
